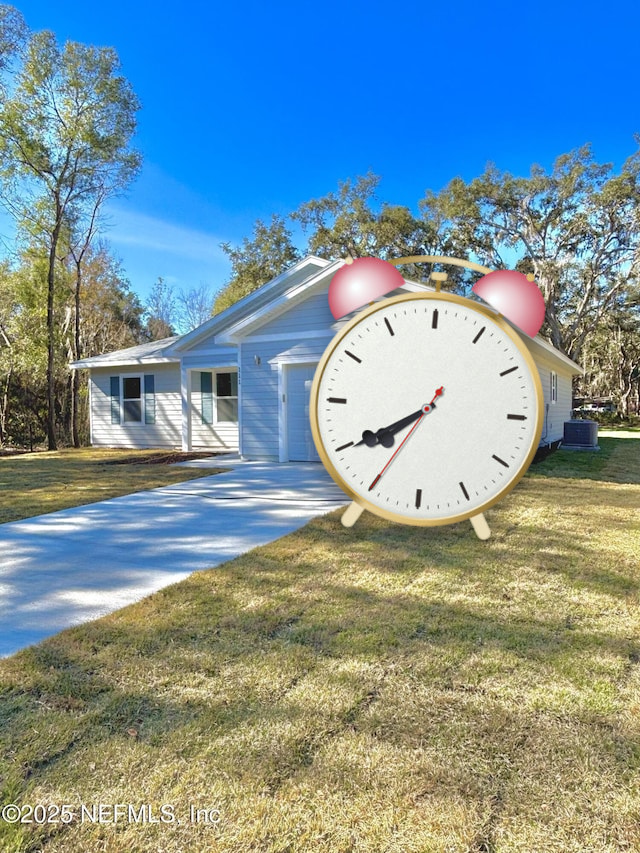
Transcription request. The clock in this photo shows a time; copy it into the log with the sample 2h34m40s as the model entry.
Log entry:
7h39m35s
